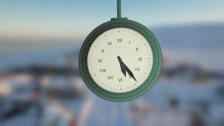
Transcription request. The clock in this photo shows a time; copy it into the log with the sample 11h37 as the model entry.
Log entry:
5h24
